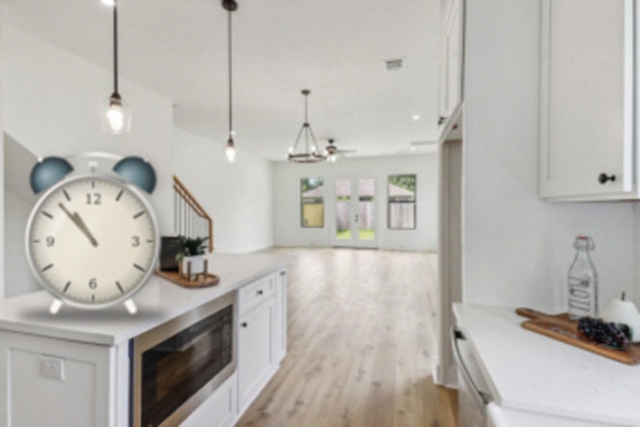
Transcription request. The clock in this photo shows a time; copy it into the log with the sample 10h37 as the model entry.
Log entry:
10h53
